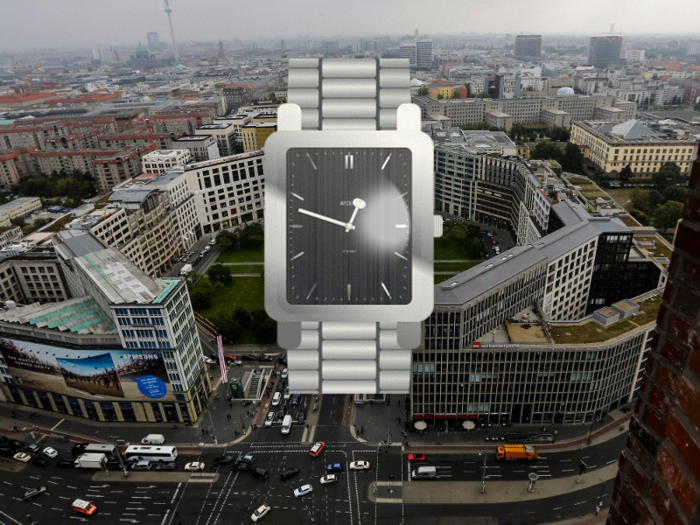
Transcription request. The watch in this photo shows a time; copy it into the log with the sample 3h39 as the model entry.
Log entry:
12h48
